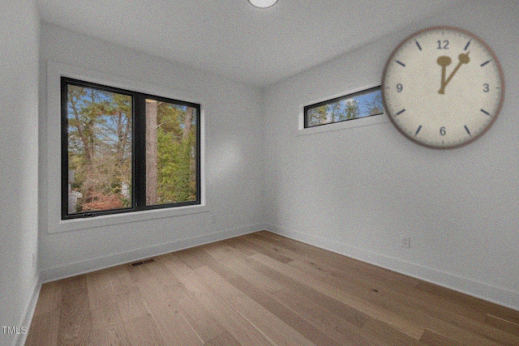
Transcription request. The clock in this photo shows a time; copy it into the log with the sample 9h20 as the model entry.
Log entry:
12h06
